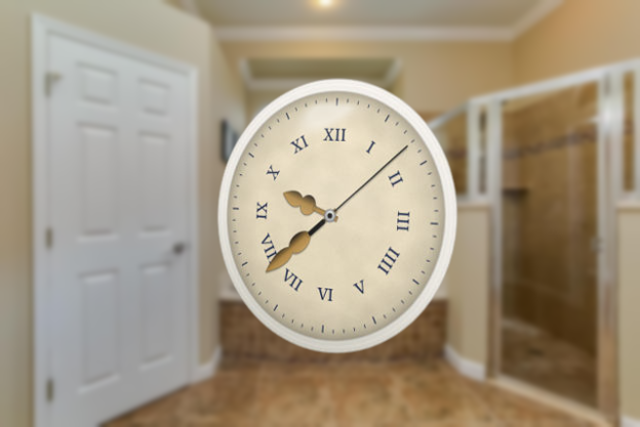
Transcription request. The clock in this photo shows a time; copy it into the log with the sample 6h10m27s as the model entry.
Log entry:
9h38m08s
